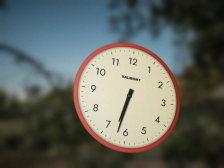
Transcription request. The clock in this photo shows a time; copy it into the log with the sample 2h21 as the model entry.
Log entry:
6h32
